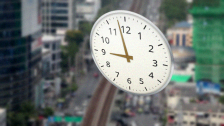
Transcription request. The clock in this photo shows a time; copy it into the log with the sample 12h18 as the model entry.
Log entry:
8h58
